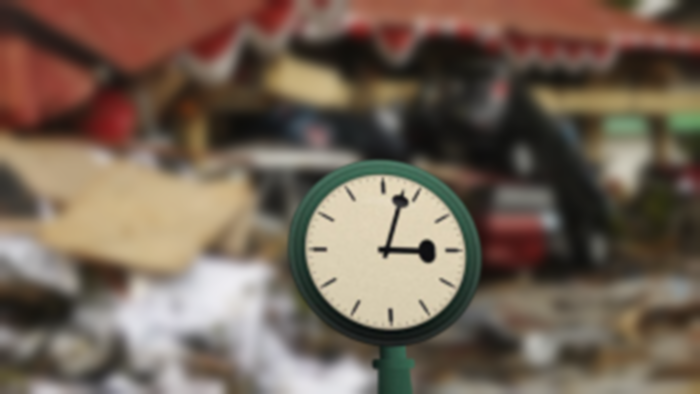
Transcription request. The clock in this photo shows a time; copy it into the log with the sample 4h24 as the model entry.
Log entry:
3h03
